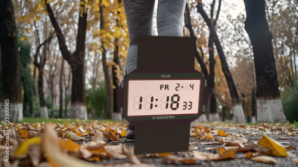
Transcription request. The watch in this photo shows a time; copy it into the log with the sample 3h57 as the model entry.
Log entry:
11h18
